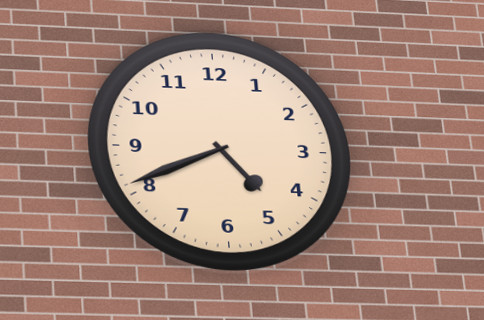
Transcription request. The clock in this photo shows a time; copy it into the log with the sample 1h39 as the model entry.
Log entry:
4h41
